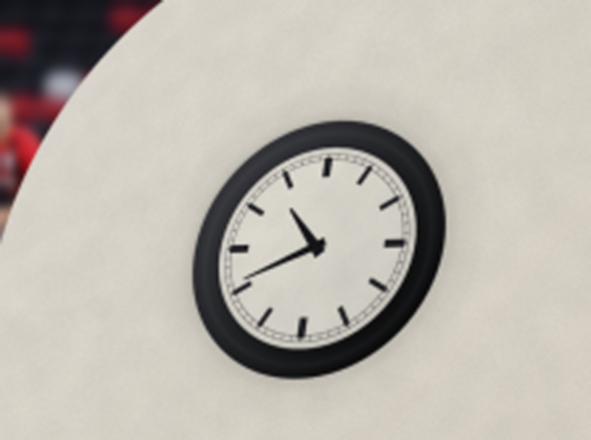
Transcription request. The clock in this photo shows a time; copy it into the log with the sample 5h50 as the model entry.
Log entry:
10h41
